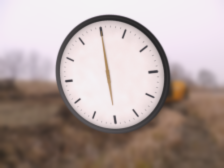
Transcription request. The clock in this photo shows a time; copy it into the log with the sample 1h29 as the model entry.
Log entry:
6h00
